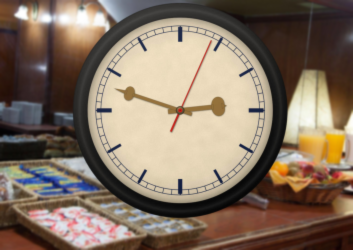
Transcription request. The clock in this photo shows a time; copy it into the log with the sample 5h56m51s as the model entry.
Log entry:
2h48m04s
